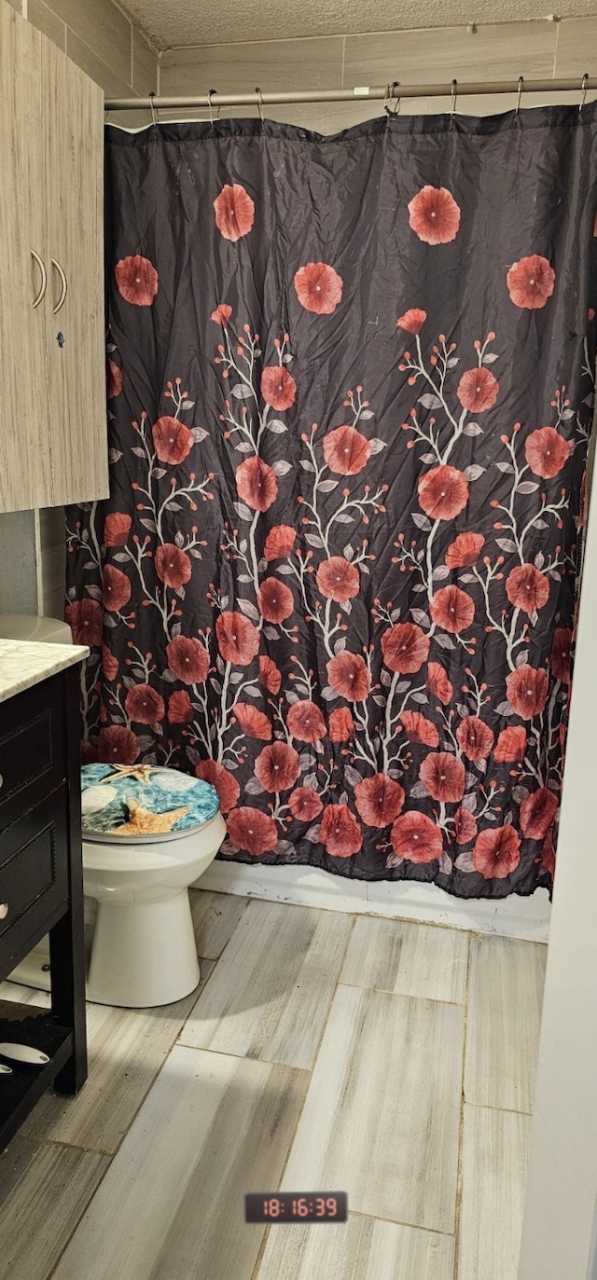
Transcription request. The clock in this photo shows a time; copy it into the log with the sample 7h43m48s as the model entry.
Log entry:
18h16m39s
